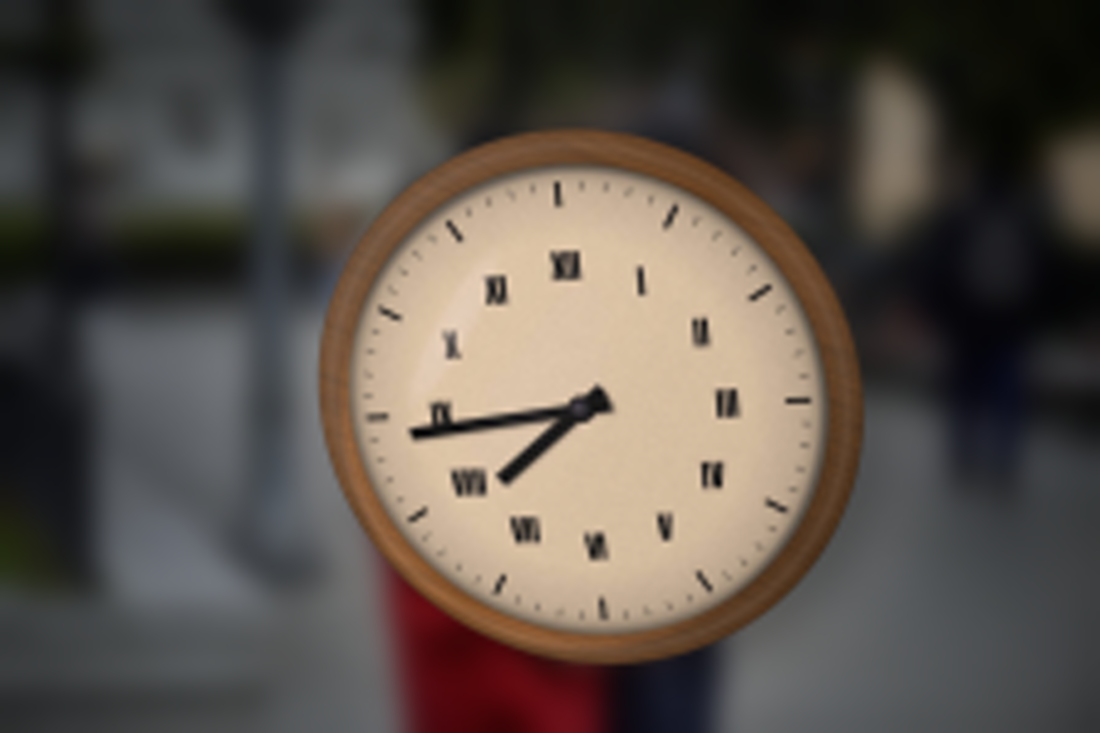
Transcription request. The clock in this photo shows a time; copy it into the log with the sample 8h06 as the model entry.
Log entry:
7h44
